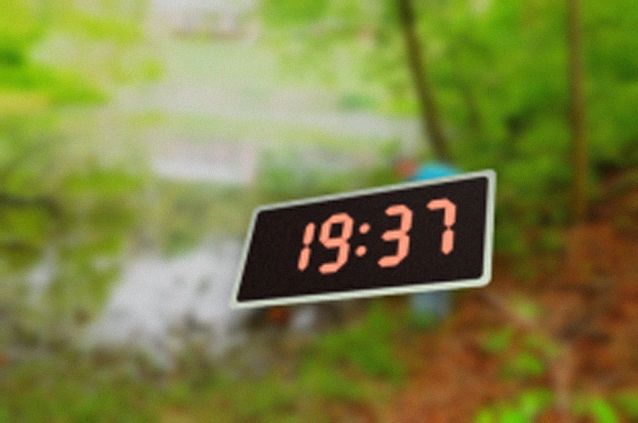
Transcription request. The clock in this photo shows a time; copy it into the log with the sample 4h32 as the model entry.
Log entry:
19h37
